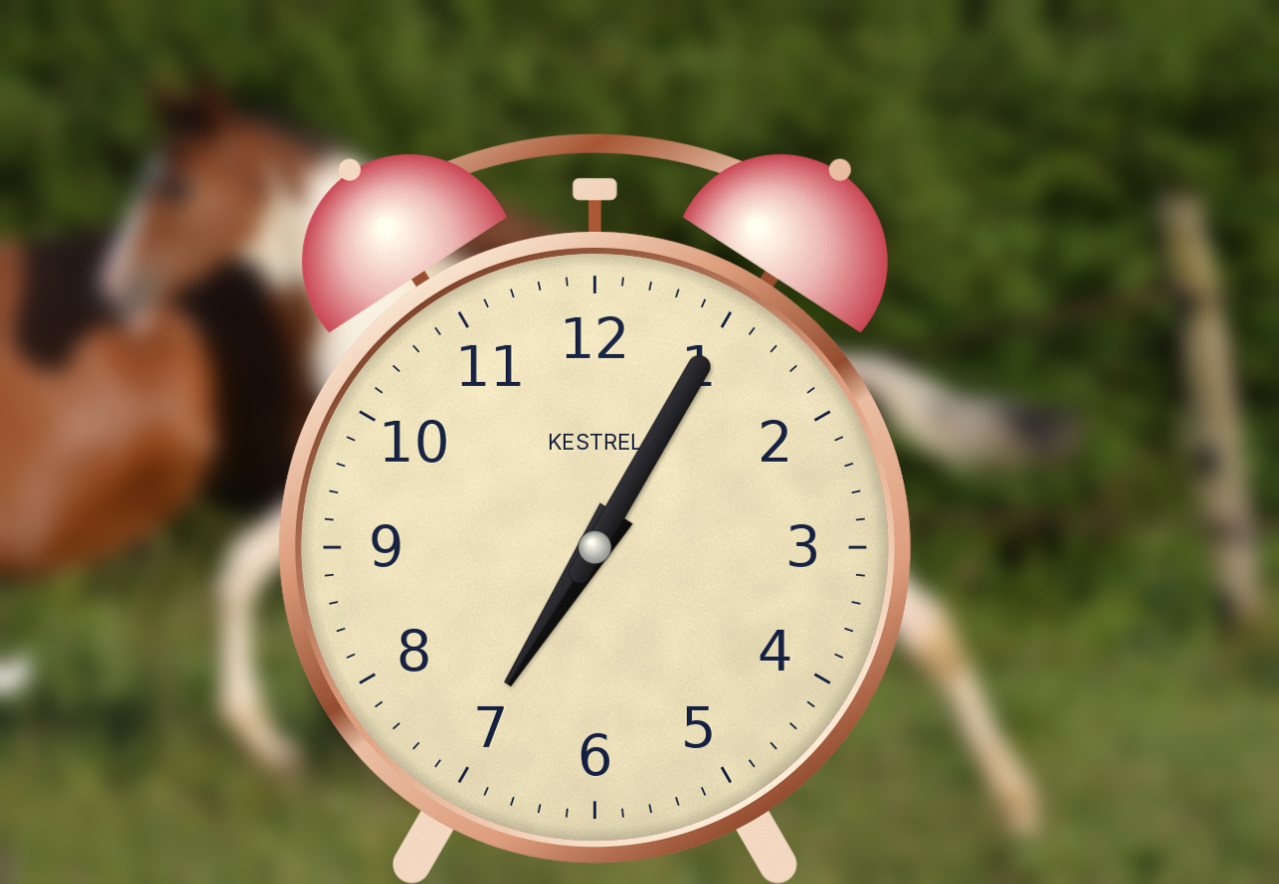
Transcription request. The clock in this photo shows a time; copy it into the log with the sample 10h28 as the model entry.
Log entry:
7h05
